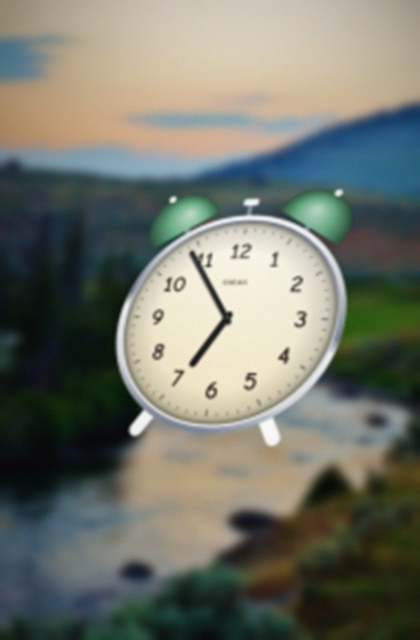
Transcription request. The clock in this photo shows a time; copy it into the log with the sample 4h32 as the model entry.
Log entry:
6h54
